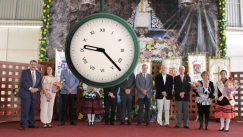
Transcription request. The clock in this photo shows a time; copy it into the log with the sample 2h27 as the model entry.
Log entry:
9h23
